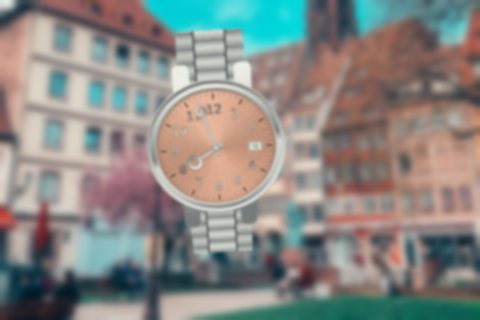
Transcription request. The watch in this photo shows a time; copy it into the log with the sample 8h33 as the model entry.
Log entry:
7h57
